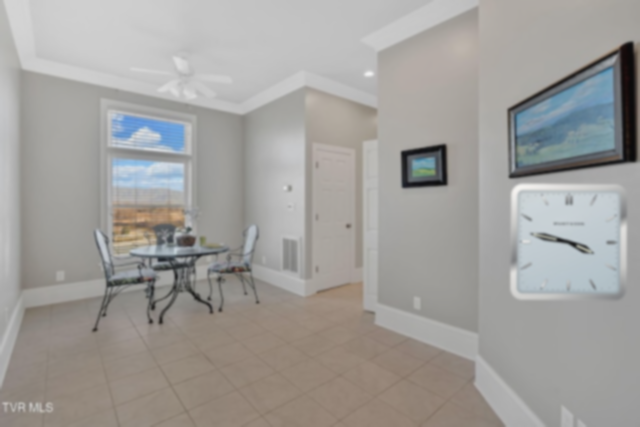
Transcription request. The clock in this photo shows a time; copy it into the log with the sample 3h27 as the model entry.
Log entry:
3h47
